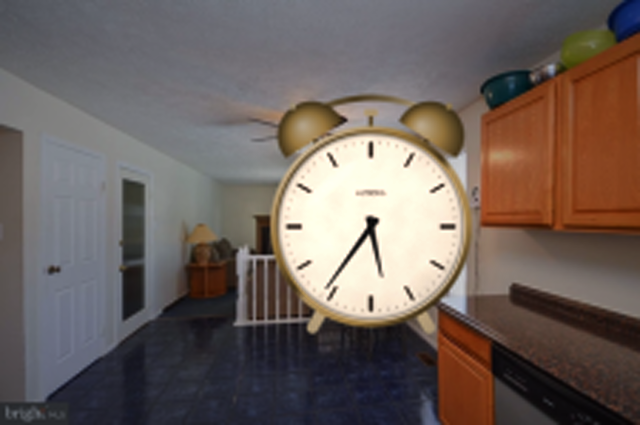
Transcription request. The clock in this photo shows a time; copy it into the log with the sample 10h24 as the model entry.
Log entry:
5h36
